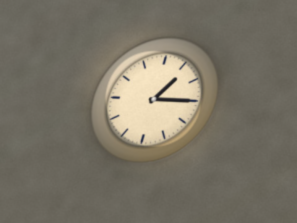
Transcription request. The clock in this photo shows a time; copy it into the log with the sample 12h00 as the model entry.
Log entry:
1h15
